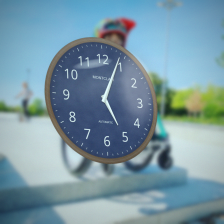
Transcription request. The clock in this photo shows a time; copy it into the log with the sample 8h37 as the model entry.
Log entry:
5h04
